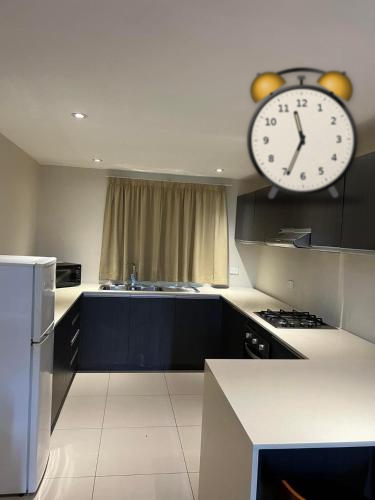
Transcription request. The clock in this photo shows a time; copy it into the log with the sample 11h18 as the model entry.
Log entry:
11h34
